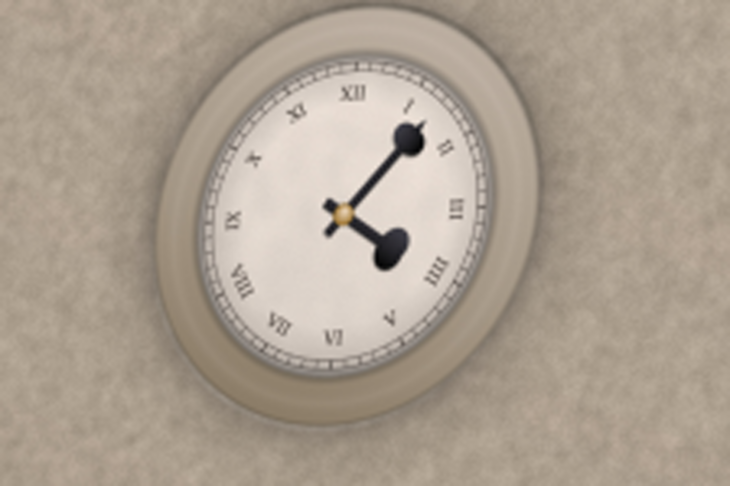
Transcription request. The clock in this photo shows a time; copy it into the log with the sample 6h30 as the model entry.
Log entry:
4h07
